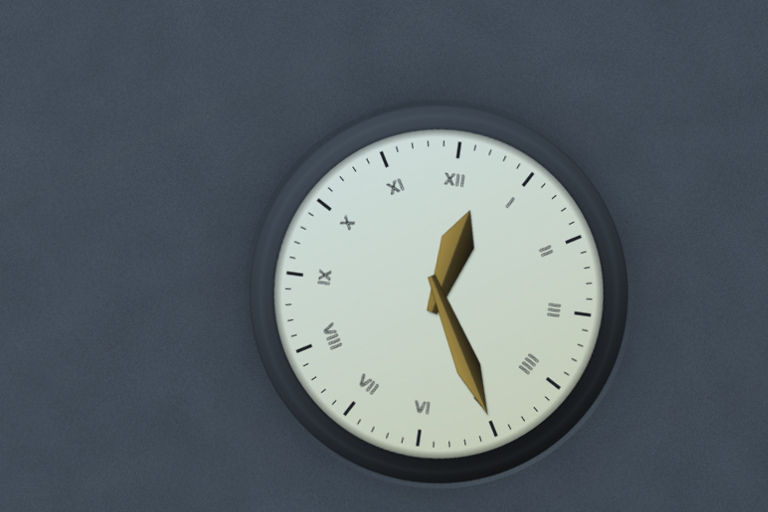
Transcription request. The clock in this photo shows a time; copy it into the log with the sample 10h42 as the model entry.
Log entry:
12h25
